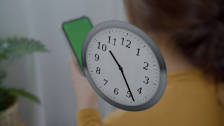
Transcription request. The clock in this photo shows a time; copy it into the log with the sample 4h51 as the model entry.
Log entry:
10h24
